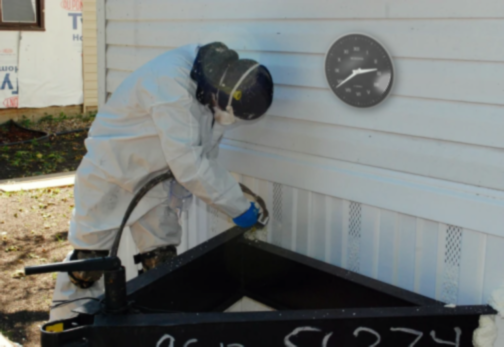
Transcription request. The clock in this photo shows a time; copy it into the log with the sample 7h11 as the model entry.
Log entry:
2h39
